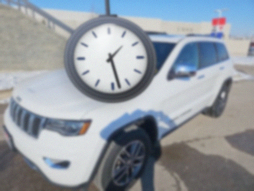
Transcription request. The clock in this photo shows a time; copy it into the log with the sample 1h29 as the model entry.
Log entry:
1h28
